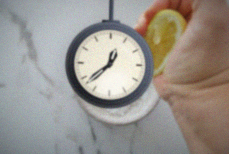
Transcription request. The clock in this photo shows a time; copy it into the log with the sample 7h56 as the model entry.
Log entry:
12h38
